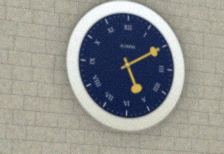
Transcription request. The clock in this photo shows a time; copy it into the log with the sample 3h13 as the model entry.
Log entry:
5h10
